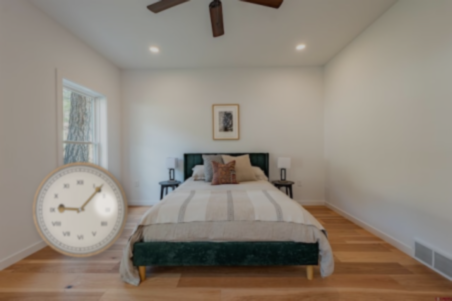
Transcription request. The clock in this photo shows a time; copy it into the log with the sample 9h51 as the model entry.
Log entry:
9h07
